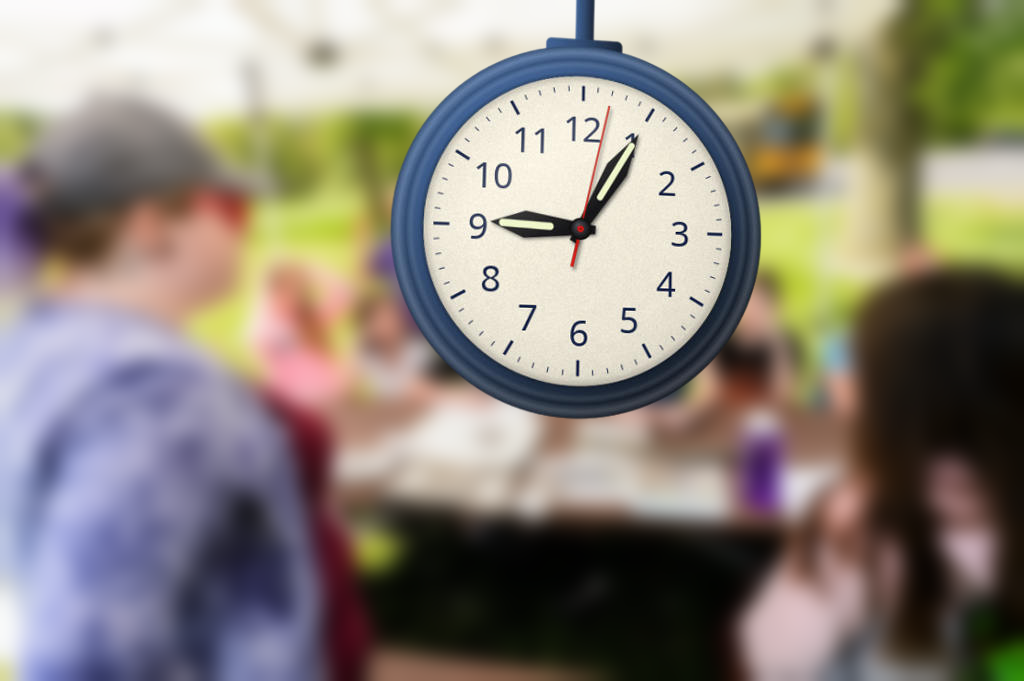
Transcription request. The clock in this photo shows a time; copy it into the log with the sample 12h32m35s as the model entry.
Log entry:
9h05m02s
